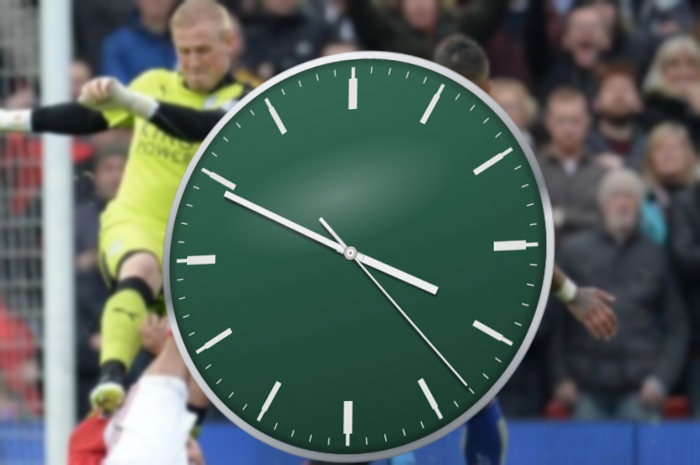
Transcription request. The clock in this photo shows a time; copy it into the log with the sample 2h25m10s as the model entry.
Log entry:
3h49m23s
